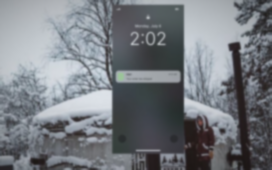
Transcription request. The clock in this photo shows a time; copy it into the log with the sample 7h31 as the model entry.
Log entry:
2h02
